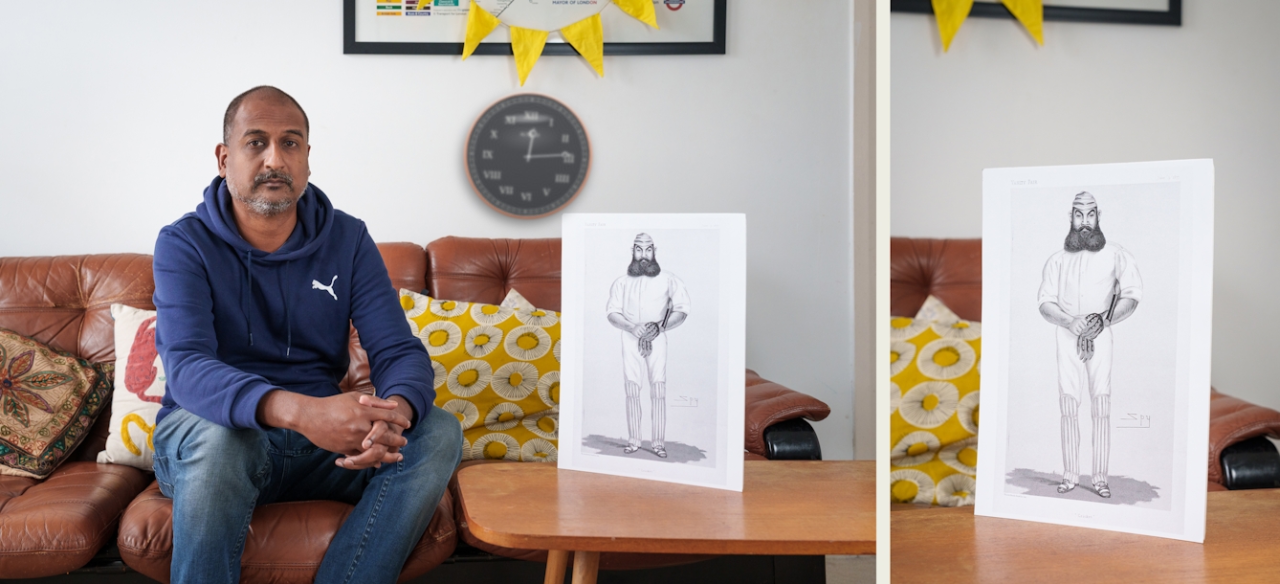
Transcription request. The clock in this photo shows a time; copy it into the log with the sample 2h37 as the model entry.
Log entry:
12h14
